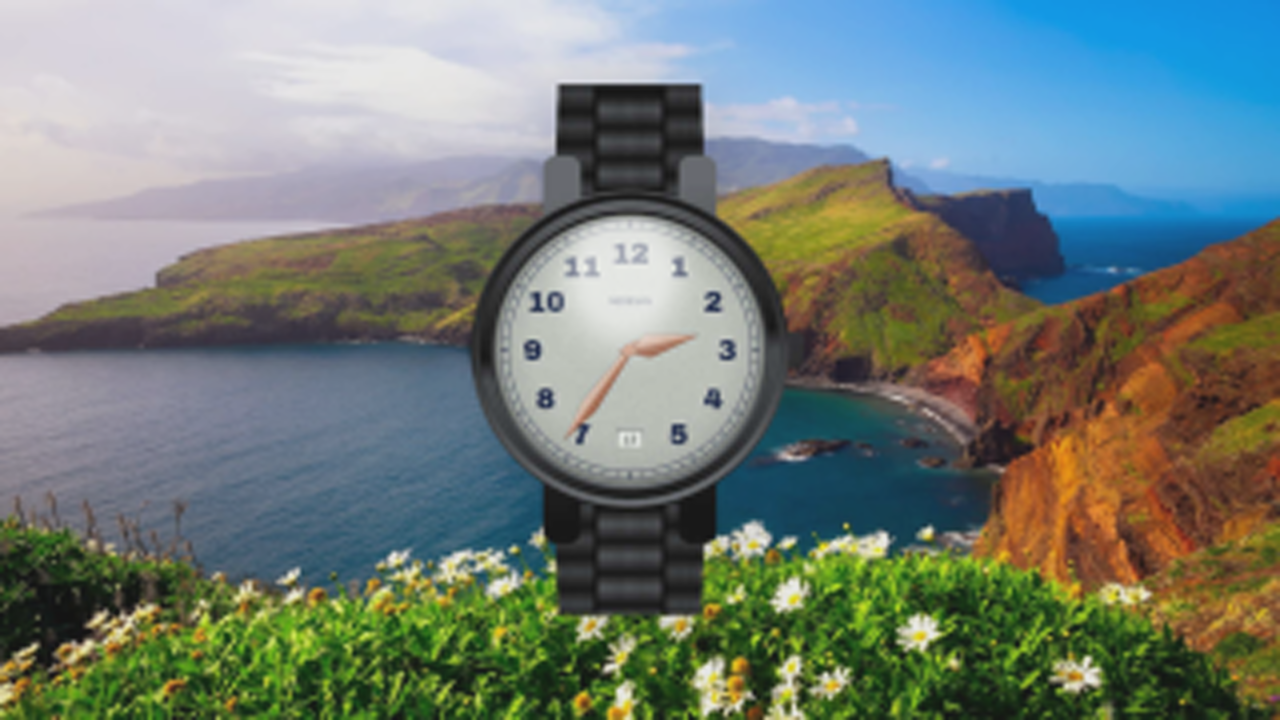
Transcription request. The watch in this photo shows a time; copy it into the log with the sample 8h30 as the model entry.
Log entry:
2h36
